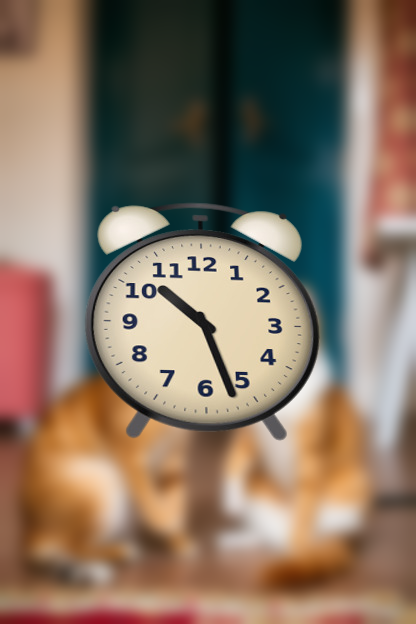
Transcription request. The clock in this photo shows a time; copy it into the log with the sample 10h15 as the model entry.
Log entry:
10h27
